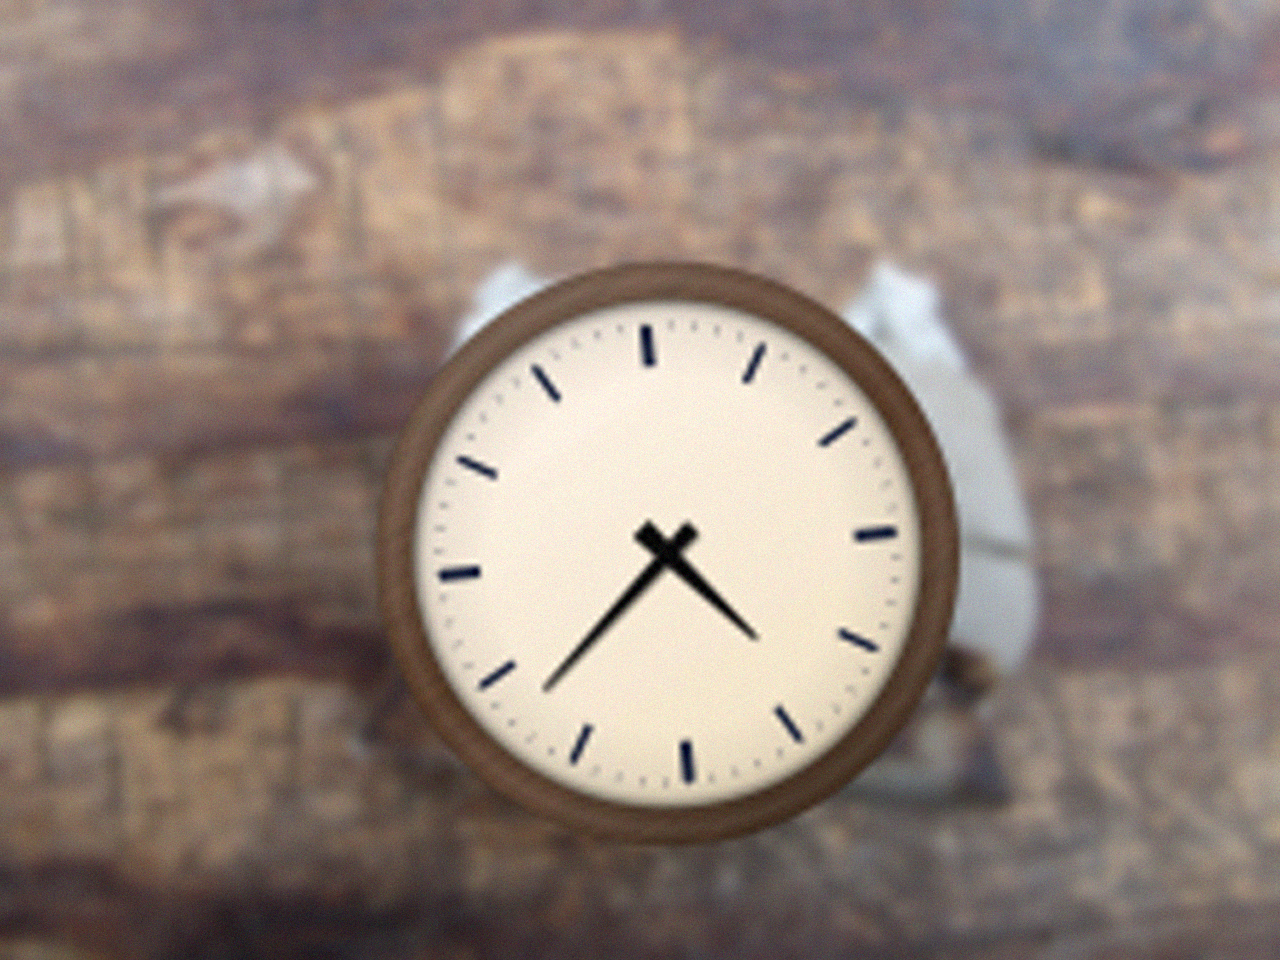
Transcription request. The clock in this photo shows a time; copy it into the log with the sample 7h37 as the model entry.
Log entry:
4h38
